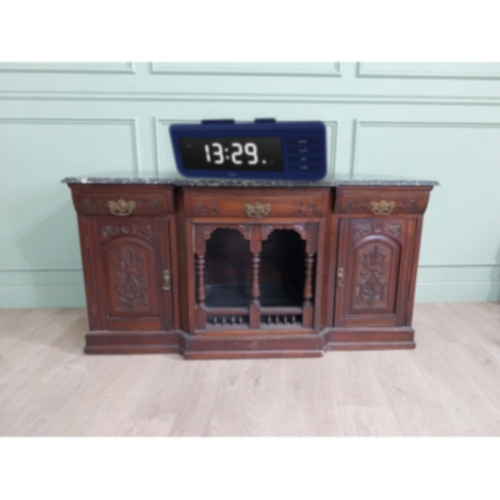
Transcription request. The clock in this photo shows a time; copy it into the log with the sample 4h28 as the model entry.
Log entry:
13h29
